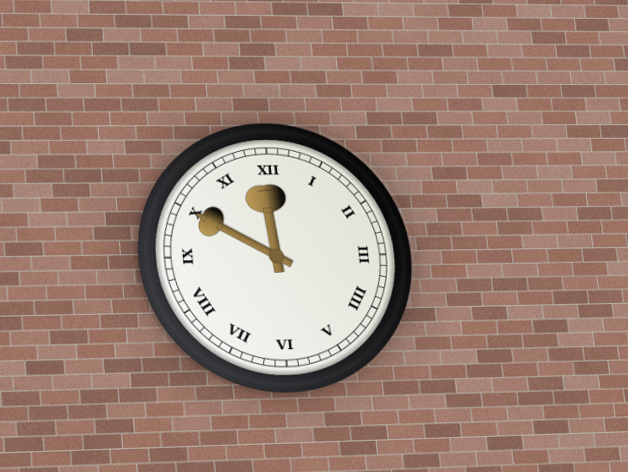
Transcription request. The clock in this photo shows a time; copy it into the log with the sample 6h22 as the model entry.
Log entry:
11h50
